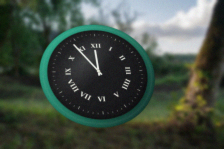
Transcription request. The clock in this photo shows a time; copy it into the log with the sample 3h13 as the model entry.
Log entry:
11h54
